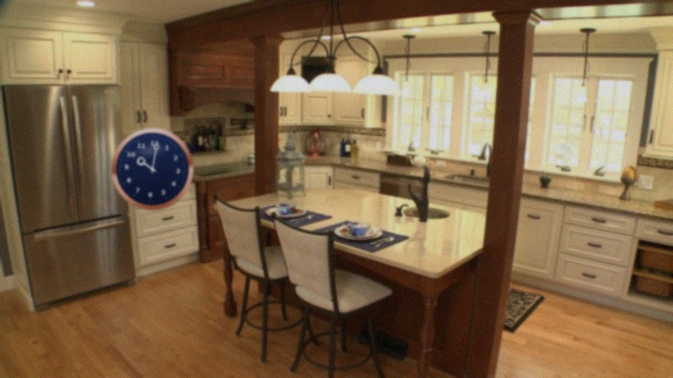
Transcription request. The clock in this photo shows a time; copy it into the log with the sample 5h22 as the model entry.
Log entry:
10h01
